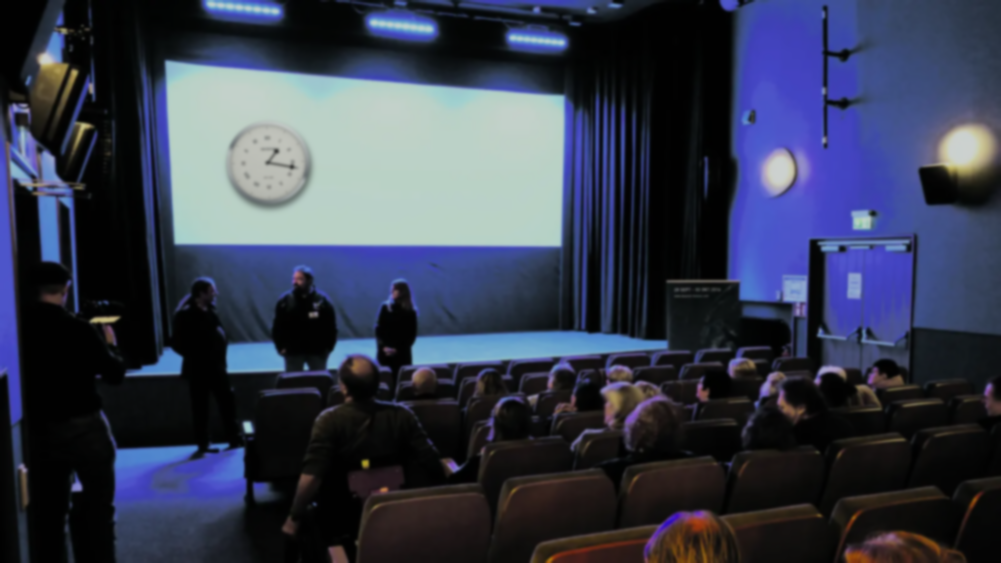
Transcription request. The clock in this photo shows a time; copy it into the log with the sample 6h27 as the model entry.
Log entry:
1h17
